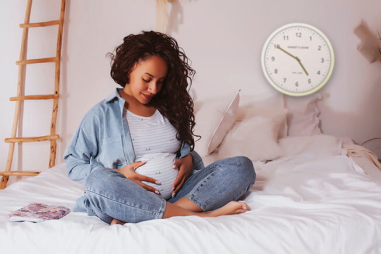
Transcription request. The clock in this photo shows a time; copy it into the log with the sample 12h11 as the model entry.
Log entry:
4h50
